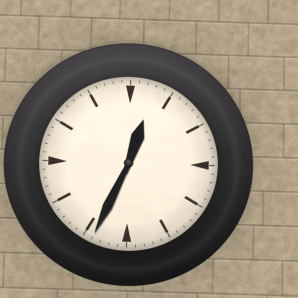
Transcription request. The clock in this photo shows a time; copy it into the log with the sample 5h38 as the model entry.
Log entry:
12h34
